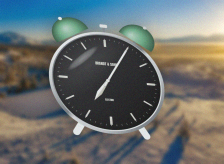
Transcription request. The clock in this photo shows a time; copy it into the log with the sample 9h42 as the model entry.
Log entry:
7h05
